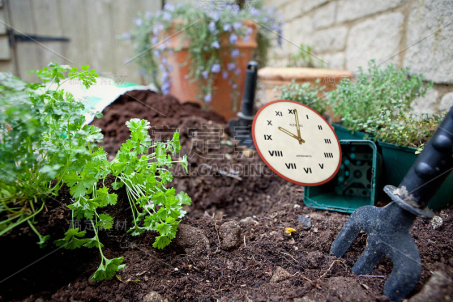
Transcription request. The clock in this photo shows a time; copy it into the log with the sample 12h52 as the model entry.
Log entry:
10h01
